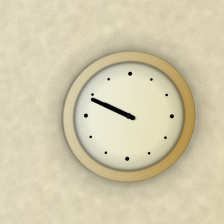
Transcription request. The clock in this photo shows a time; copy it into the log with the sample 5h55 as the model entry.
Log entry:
9h49
